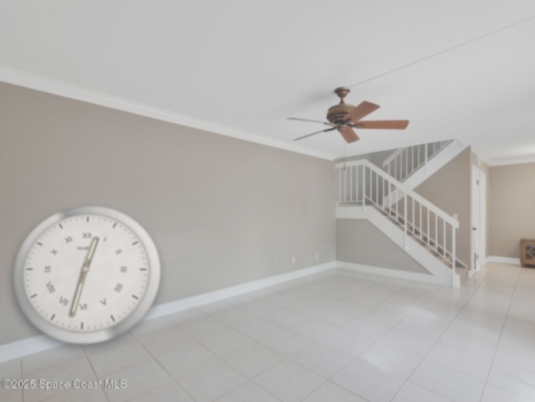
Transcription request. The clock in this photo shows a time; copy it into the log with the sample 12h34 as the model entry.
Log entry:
12h32
